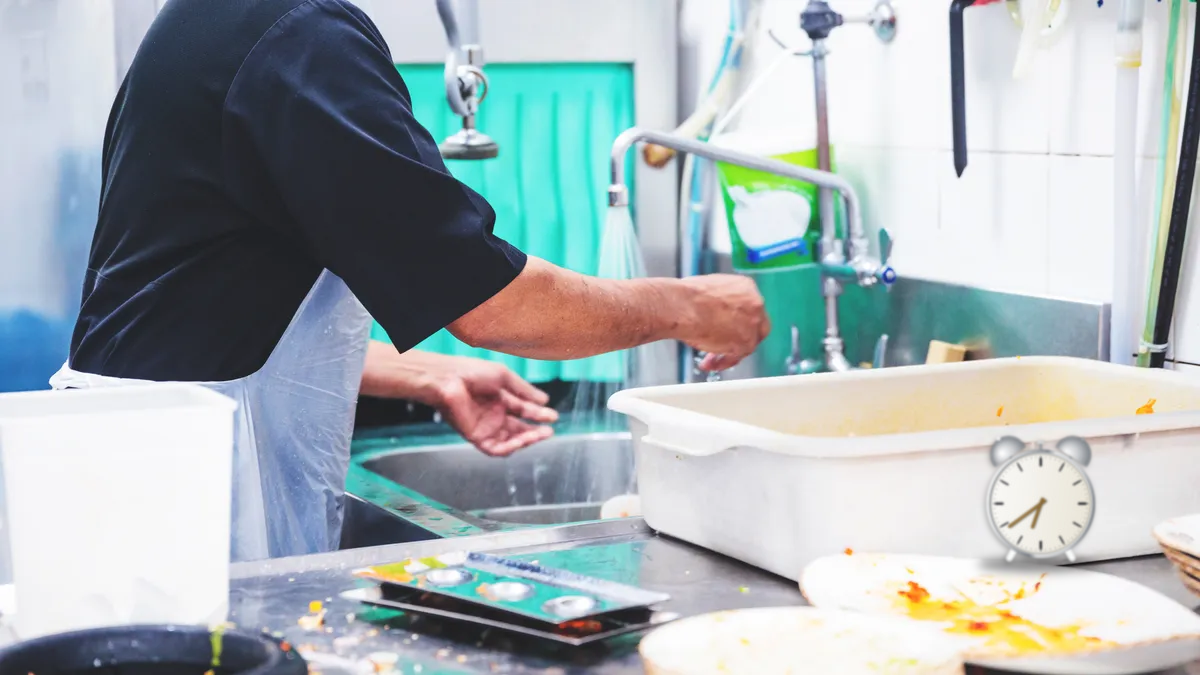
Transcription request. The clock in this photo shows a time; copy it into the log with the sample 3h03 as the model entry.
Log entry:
6h39
